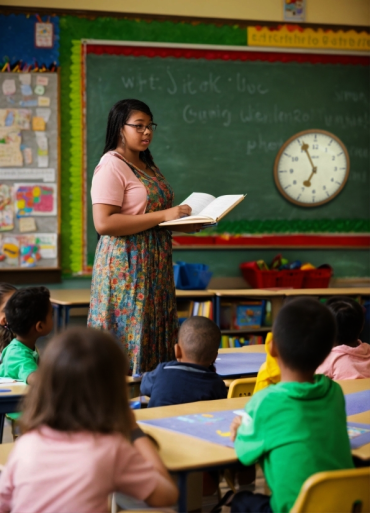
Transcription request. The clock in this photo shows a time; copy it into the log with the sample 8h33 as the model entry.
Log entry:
6h56
